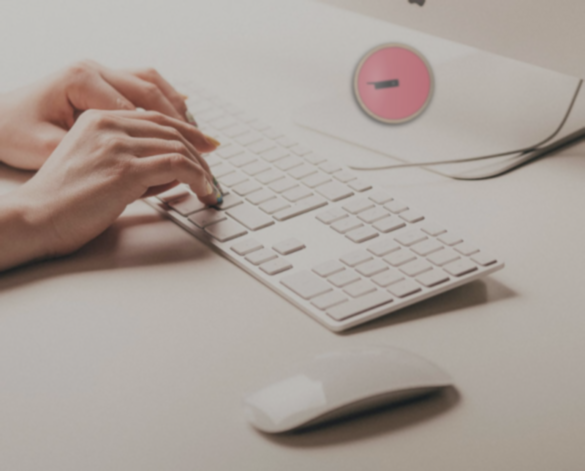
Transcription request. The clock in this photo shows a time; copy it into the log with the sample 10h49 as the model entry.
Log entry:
8h45
